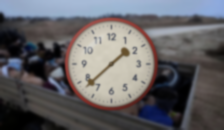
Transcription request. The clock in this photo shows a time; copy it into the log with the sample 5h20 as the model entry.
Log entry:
1h38
